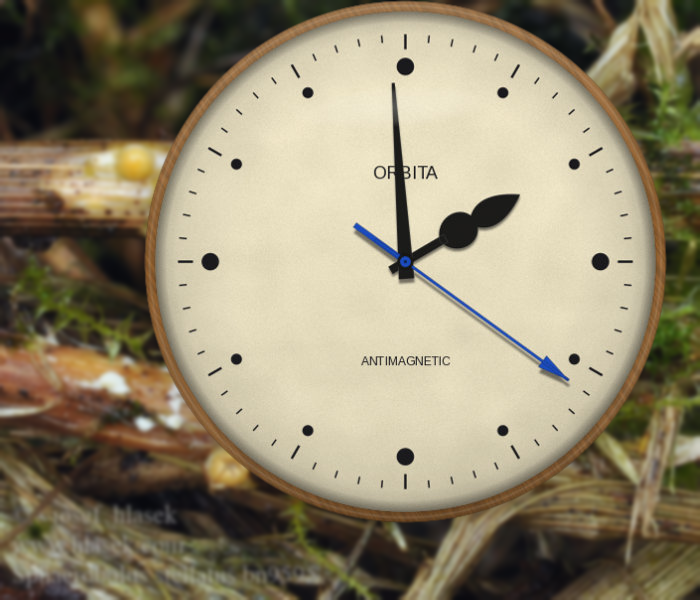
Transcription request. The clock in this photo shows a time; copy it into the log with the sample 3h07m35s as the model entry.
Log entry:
1h59m21s
